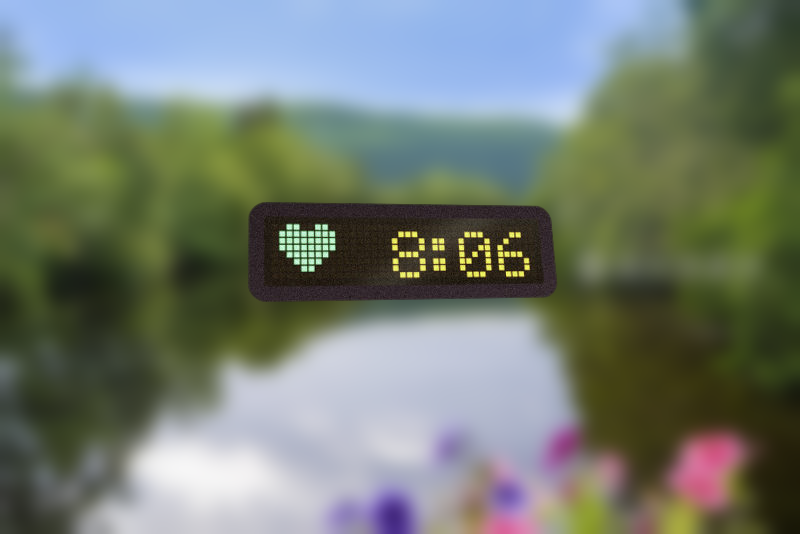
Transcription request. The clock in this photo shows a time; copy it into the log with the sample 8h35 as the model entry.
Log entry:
8h06
